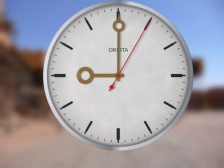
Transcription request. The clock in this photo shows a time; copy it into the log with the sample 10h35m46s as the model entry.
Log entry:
9h00m05s
